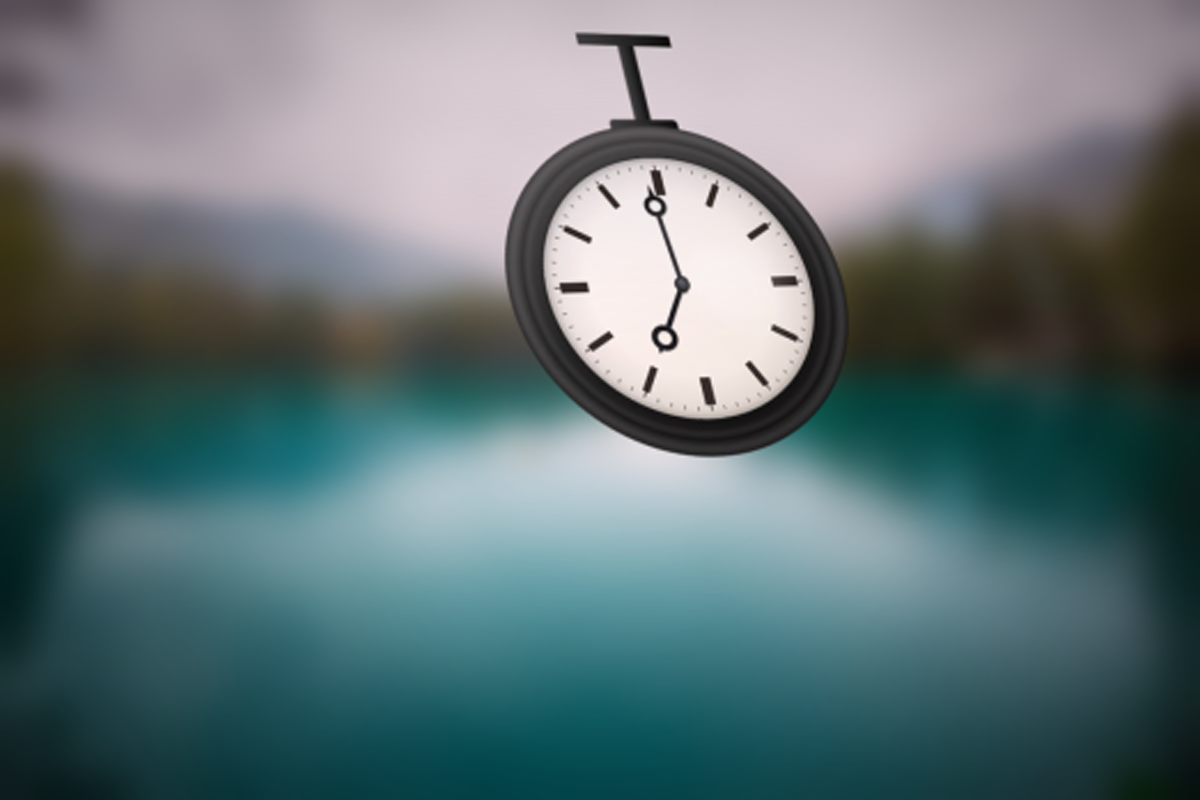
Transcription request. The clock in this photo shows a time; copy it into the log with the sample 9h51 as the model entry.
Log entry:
6h59
